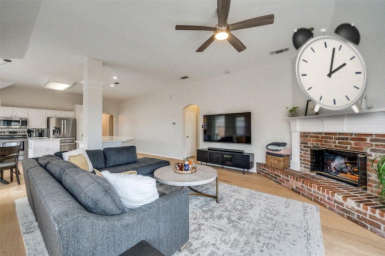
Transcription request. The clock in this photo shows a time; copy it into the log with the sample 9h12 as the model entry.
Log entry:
2h03
